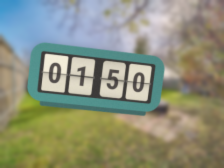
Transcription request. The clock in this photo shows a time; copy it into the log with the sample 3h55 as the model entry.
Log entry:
1h50
